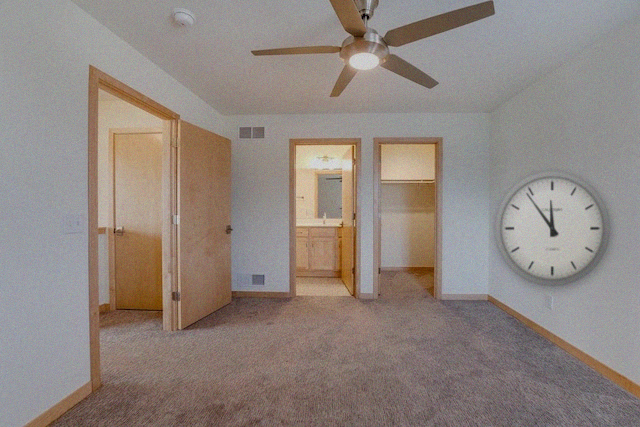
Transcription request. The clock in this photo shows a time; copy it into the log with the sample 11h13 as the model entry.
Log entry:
11h54
